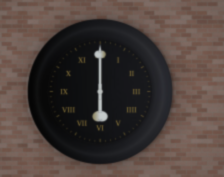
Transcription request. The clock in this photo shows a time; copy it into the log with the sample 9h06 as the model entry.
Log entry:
6h00
